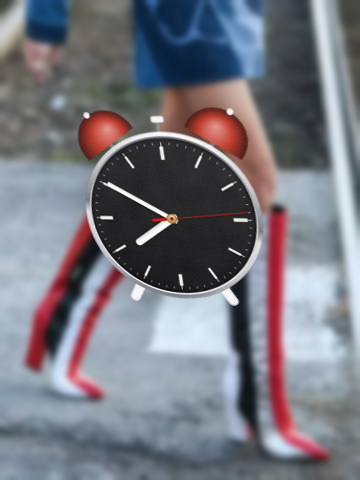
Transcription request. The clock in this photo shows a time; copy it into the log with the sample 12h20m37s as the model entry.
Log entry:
7h50m14s
